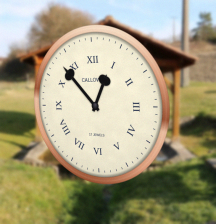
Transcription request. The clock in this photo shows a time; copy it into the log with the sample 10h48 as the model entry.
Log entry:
12h53
